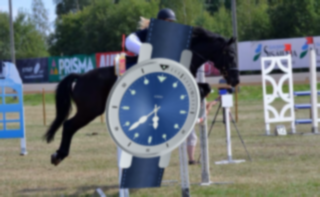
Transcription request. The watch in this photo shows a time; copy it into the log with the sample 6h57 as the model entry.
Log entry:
5h38
